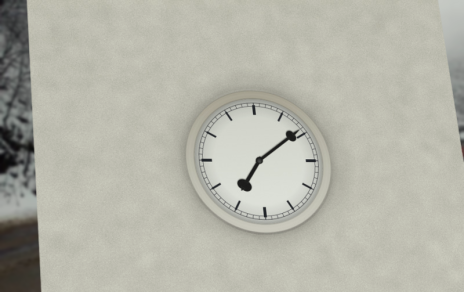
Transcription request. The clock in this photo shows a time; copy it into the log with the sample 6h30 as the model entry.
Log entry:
7h09
